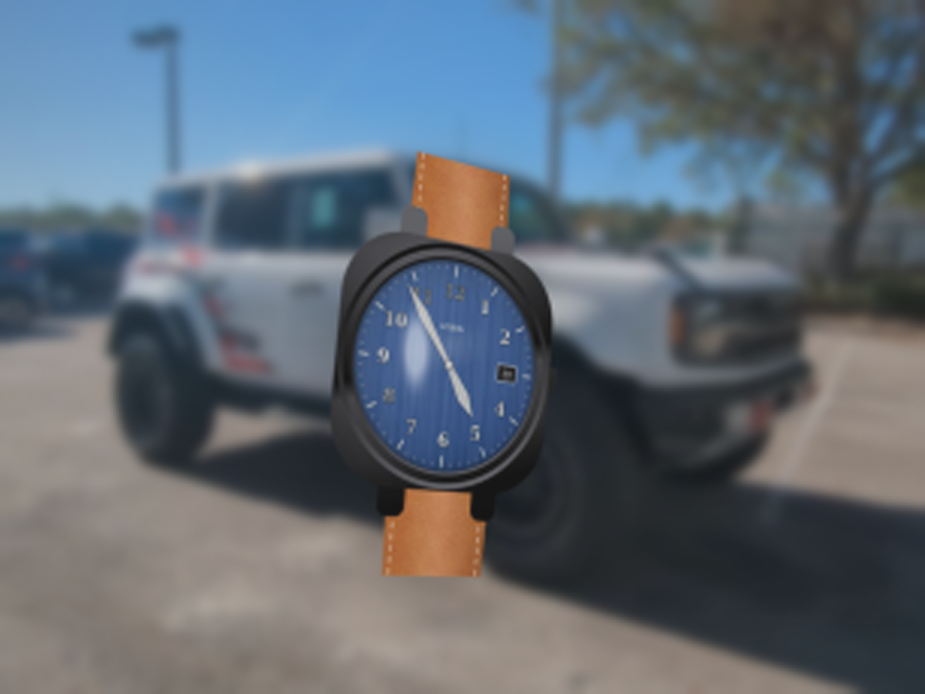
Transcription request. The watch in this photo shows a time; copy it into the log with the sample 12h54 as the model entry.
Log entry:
4h54
